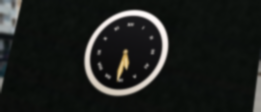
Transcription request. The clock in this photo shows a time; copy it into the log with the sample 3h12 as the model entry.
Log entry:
5h31
